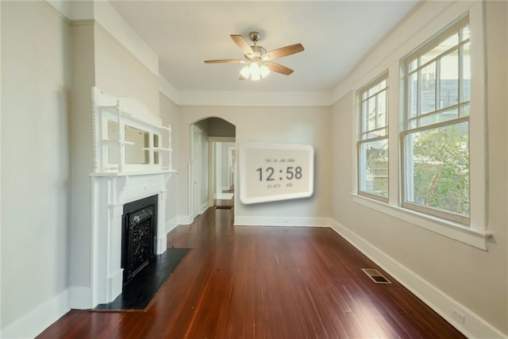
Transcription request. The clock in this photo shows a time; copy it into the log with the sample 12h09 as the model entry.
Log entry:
12h58
